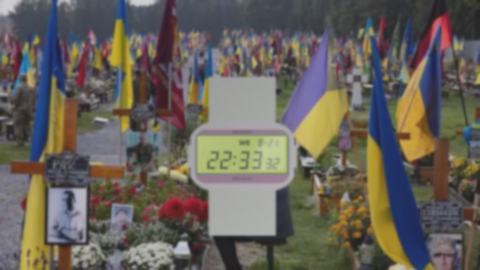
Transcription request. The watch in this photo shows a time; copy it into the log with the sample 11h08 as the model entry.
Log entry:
22h33
